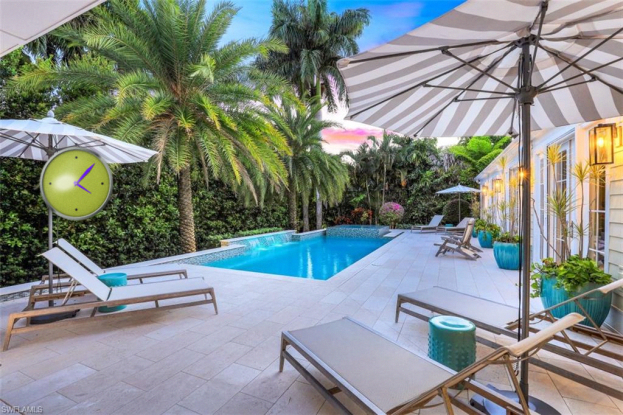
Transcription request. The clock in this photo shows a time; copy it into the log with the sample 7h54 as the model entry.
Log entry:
4h07
